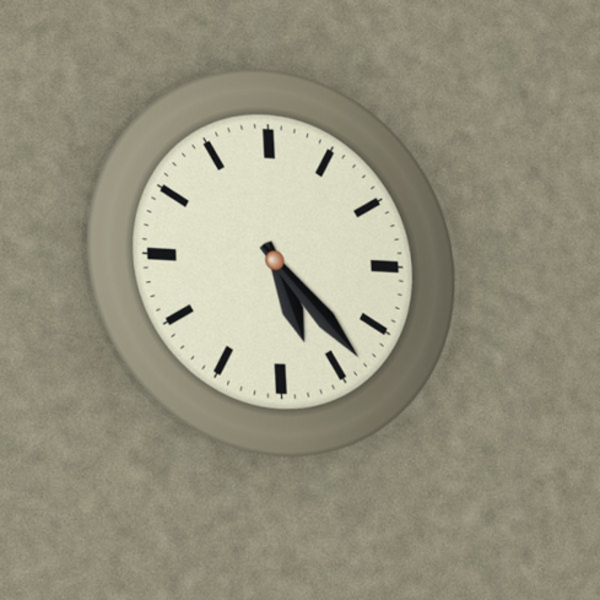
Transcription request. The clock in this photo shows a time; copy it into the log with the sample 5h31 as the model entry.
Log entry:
5h23
